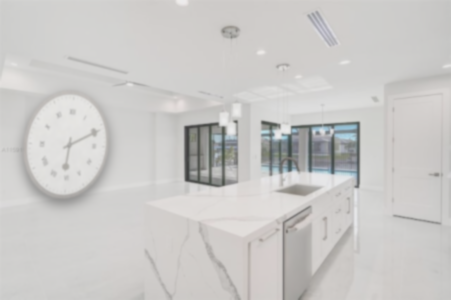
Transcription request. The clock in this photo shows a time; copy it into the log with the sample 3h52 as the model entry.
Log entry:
6h11
